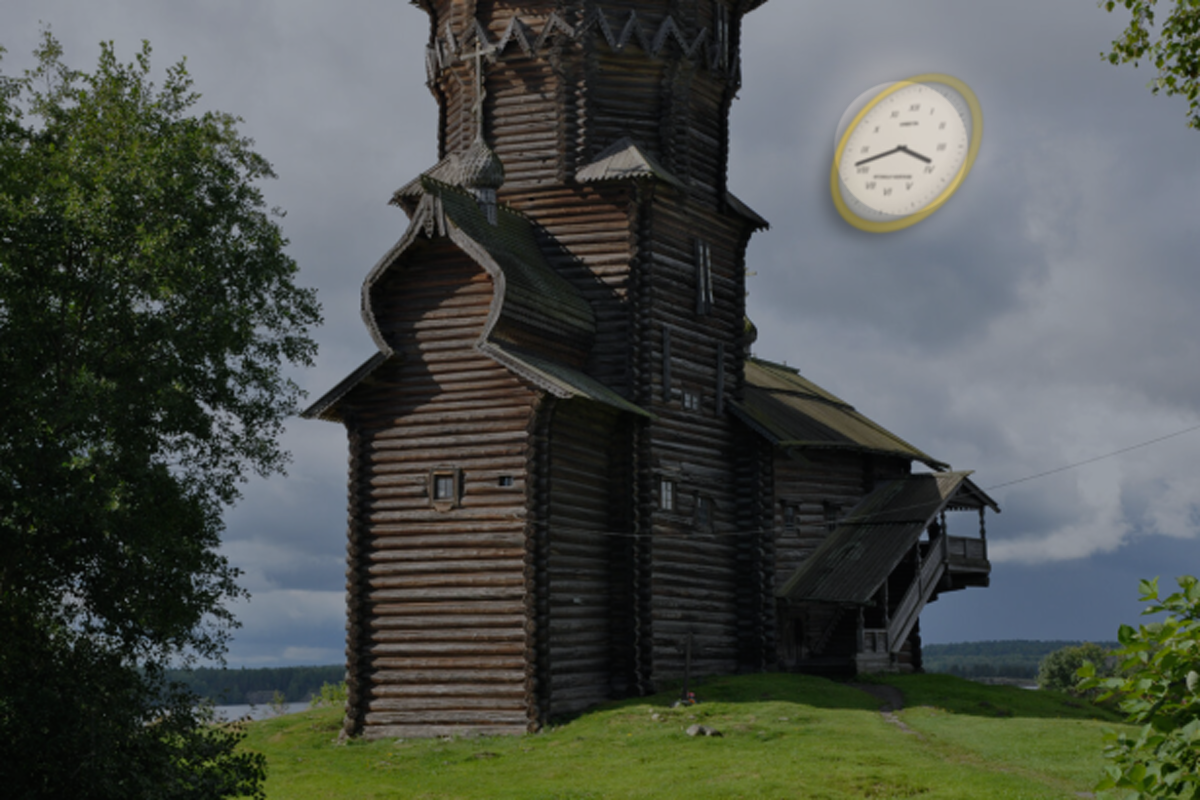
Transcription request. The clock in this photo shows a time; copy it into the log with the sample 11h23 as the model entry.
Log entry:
3h42
